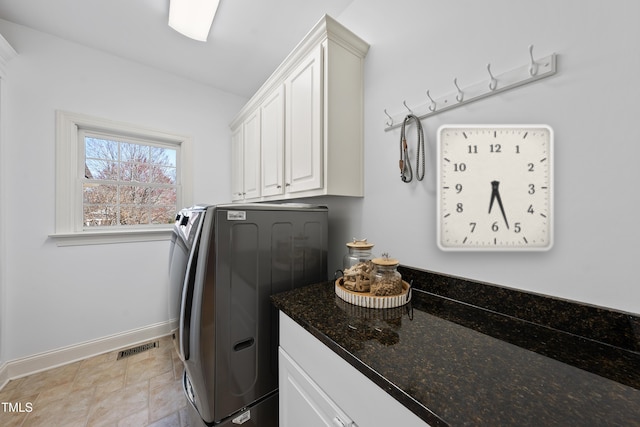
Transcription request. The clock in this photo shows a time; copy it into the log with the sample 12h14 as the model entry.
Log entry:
6h27
